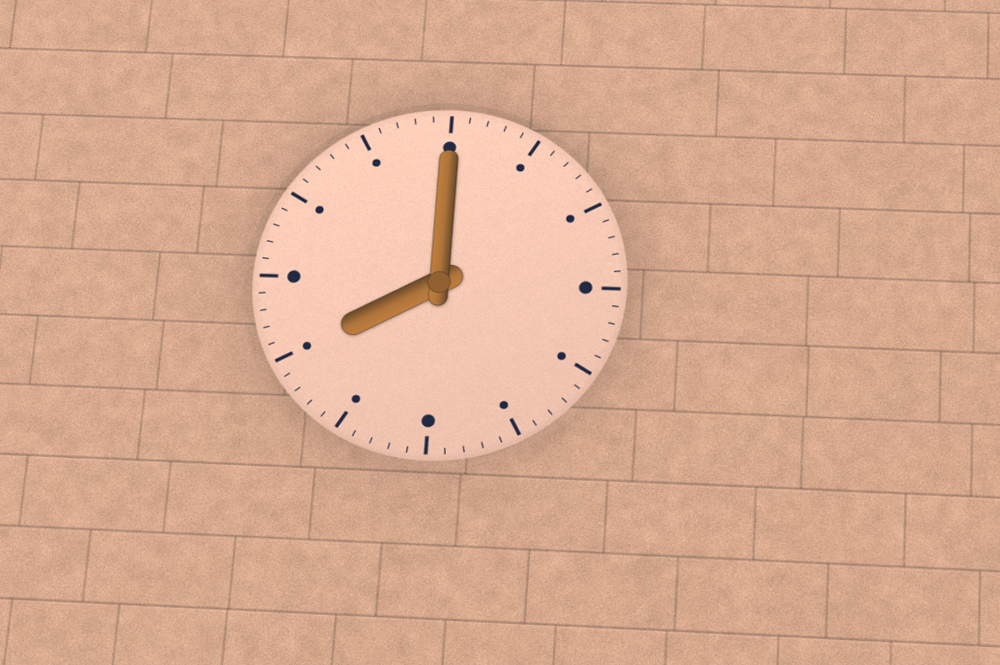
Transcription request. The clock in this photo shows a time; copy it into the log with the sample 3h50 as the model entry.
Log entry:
8h00
